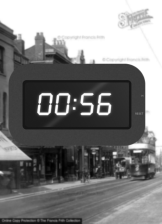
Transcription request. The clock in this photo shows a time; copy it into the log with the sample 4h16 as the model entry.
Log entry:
0h56
